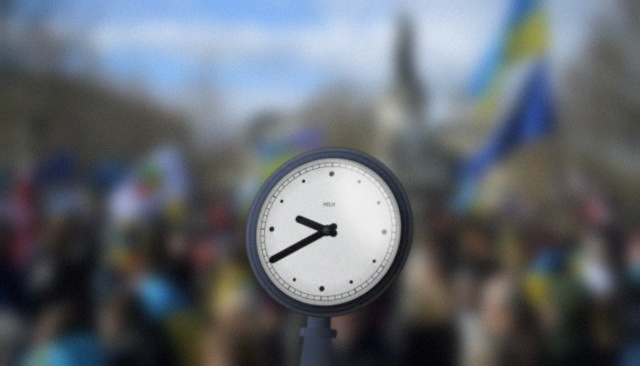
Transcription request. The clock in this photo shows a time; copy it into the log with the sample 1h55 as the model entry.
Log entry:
9h40
